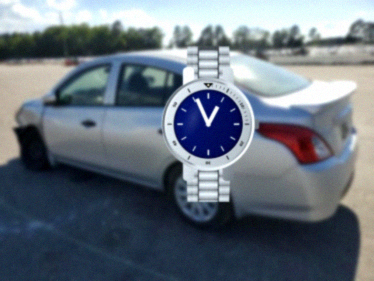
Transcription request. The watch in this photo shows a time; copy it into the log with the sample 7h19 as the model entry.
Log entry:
12h56
